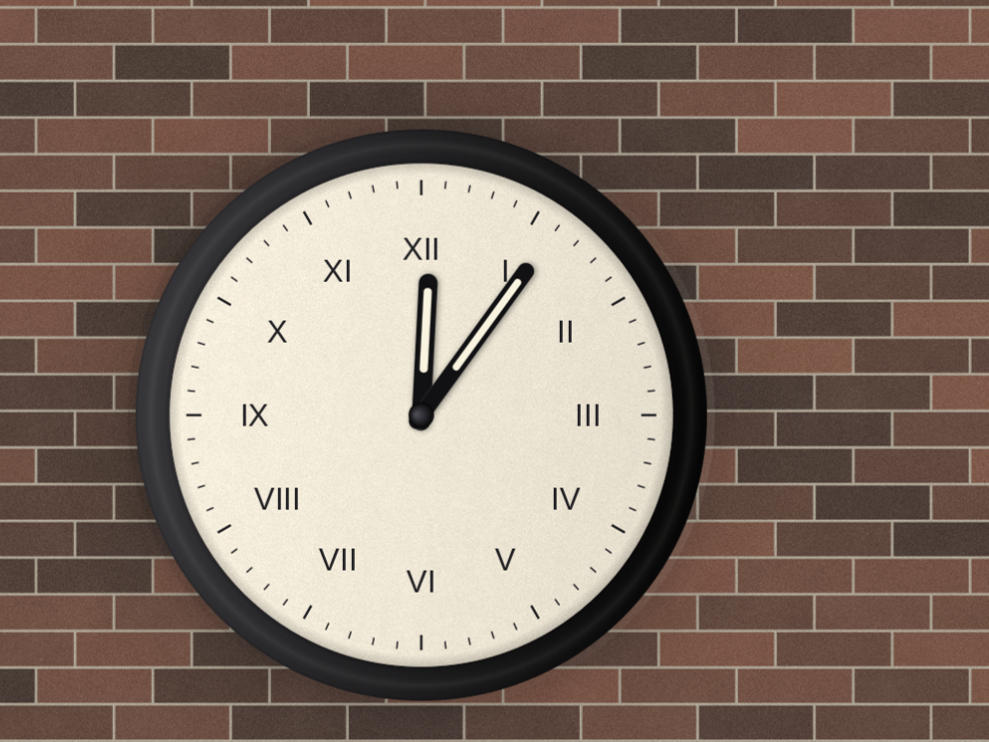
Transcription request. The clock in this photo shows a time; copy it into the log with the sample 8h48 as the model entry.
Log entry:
12h06
